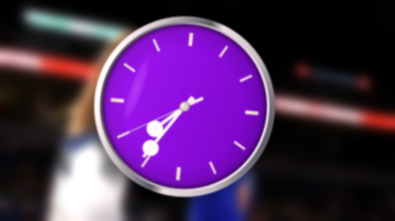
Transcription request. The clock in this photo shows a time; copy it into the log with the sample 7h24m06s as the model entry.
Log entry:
7h35m40s
